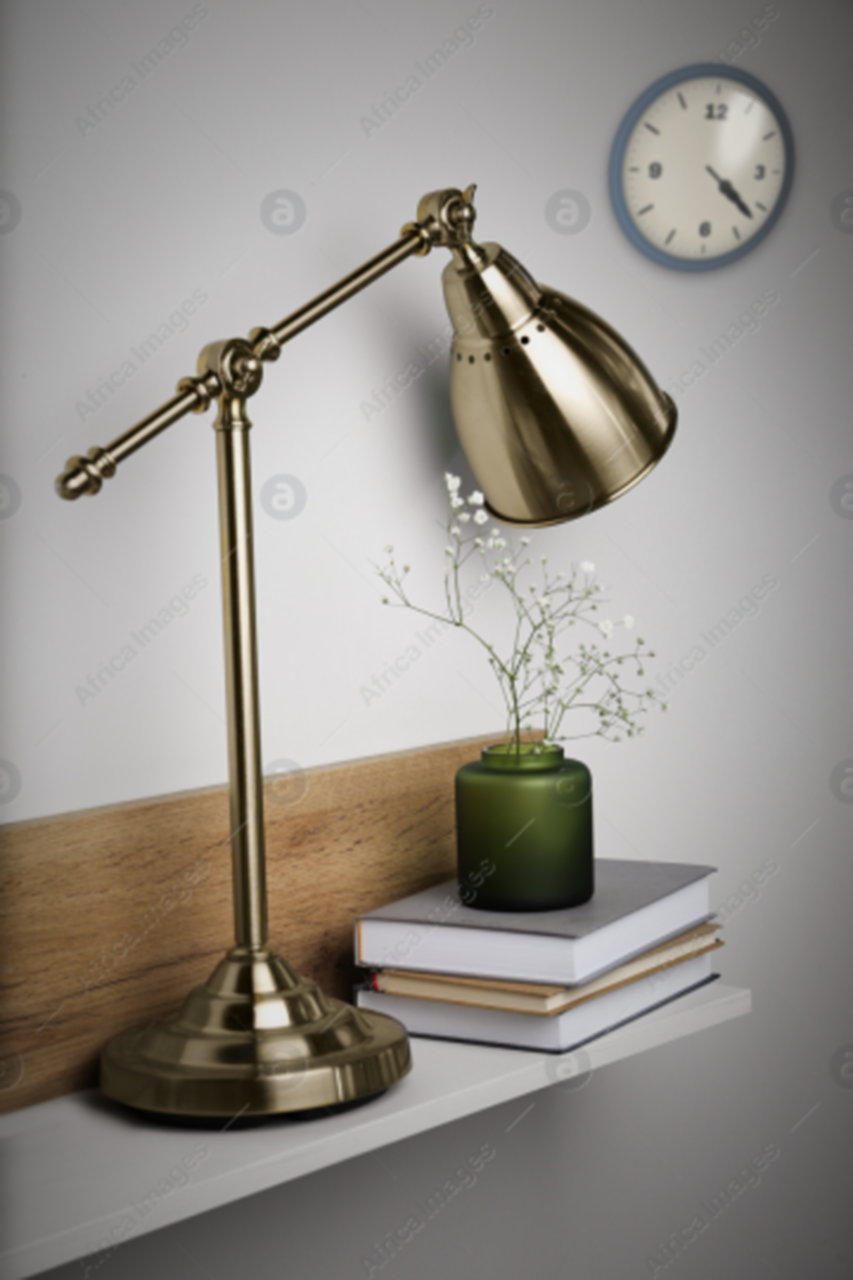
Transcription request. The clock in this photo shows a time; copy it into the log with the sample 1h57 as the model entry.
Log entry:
4h22
